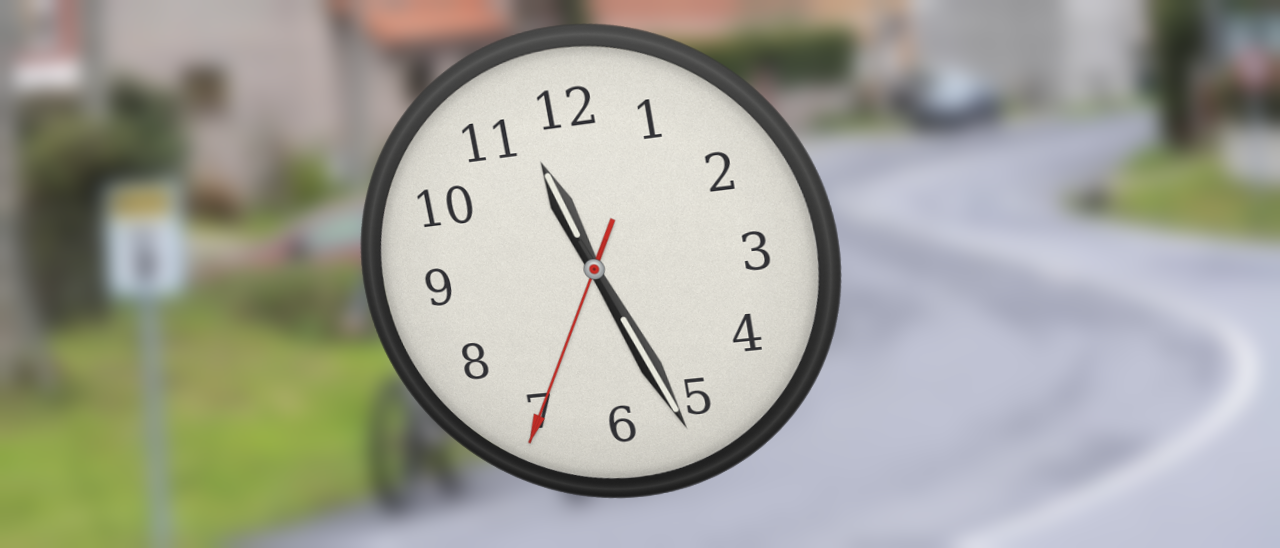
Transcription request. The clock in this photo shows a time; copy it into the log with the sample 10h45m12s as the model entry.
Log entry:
11h26m35s
